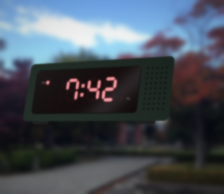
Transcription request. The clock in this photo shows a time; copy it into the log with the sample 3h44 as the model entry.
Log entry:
7h42
